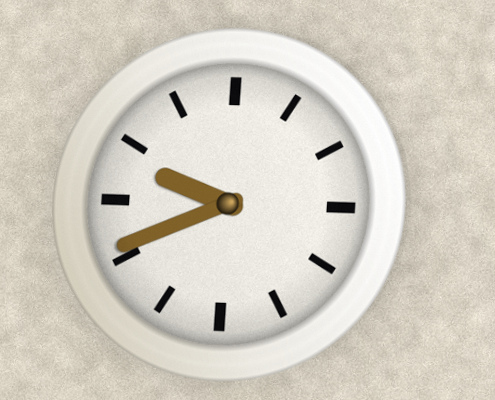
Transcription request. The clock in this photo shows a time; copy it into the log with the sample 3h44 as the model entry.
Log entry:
9h41
